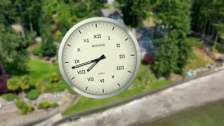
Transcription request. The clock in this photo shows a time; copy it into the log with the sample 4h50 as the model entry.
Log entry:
7h43
